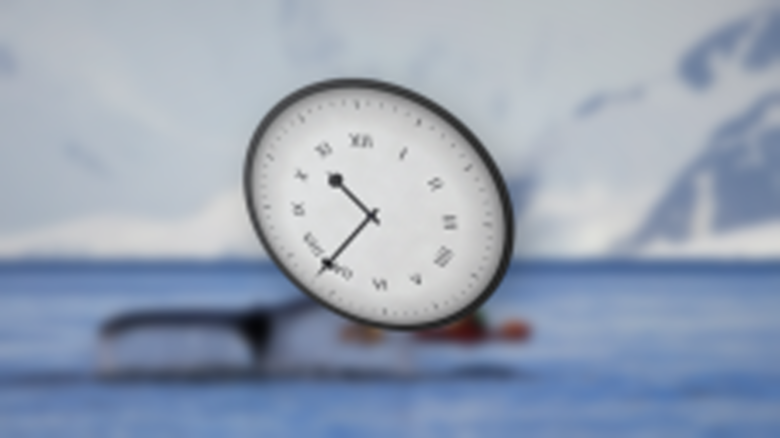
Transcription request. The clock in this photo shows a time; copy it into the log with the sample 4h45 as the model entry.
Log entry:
10h37
